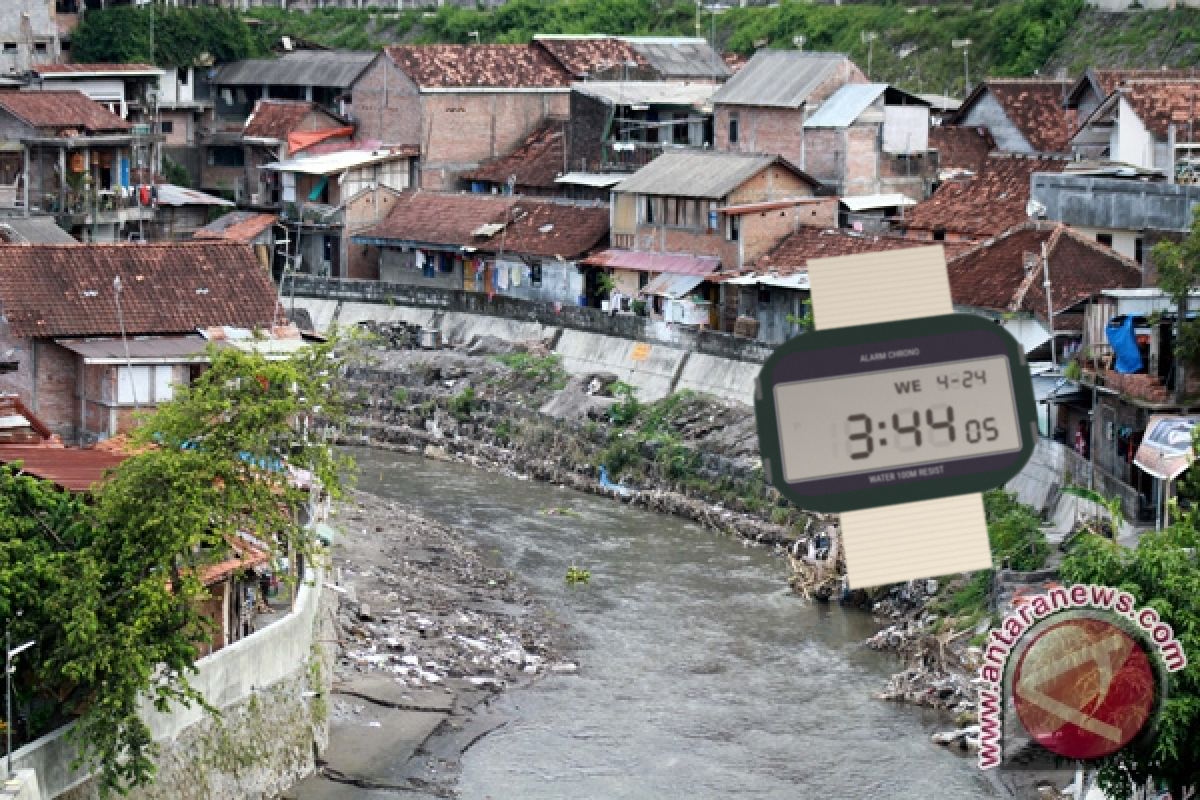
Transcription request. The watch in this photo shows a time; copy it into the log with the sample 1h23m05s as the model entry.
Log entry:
3h44m05s
